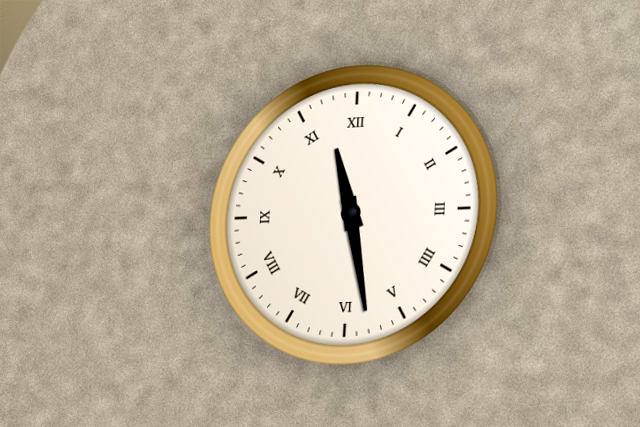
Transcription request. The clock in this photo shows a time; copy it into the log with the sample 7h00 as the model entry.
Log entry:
11h28
